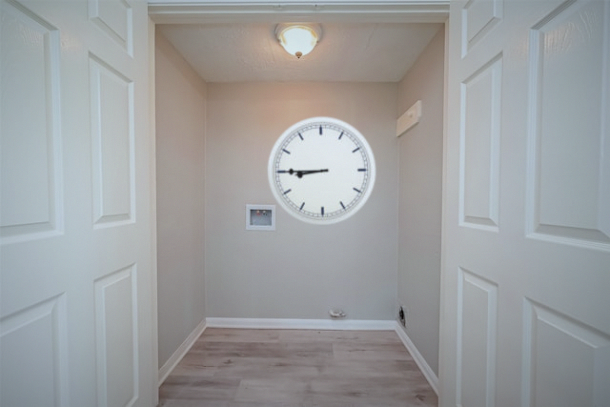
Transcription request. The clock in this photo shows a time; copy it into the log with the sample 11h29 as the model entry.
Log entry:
8h45
